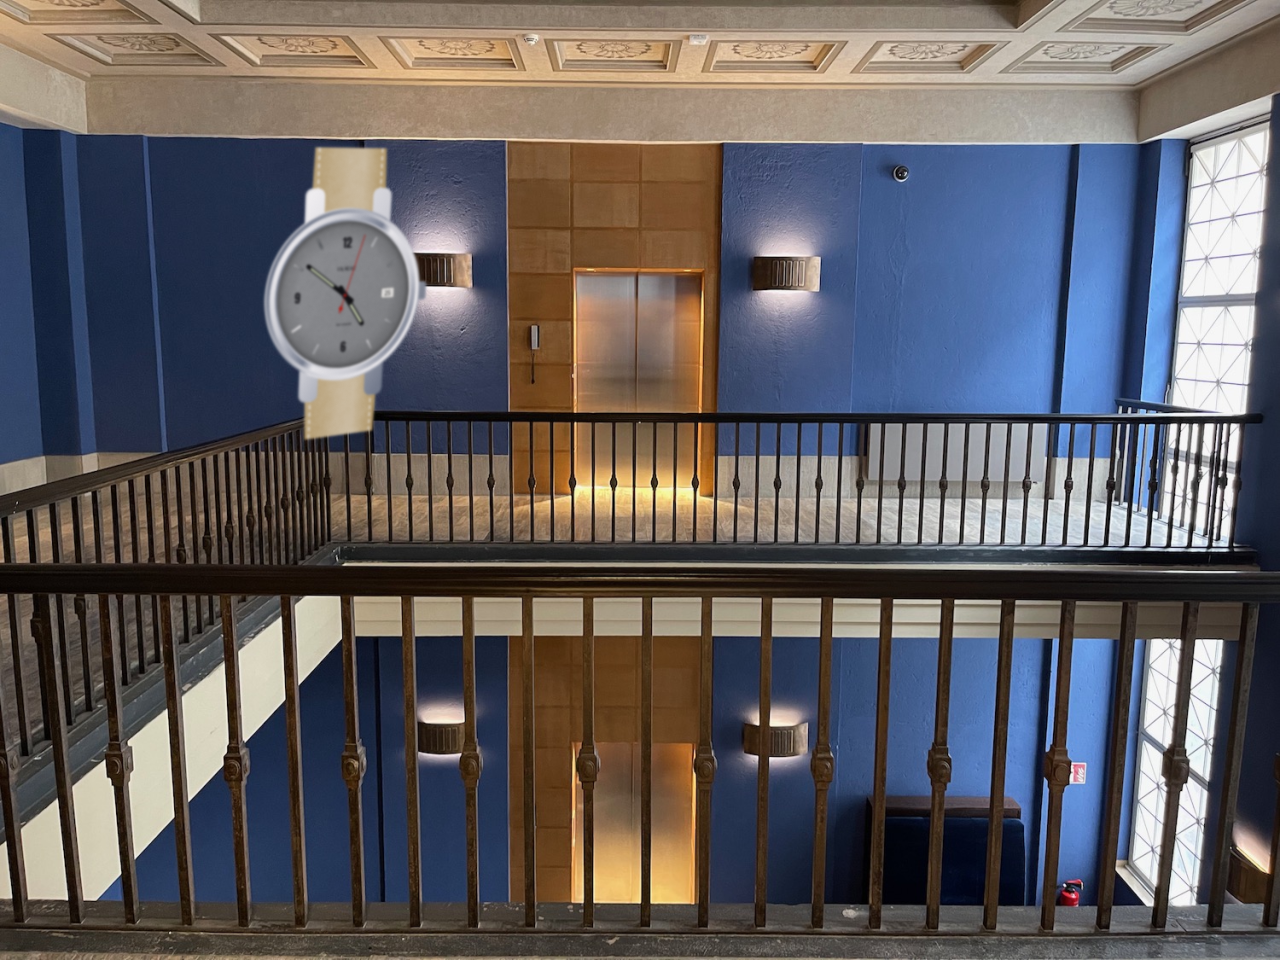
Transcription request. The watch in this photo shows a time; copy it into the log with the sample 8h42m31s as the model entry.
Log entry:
4h51m03s
